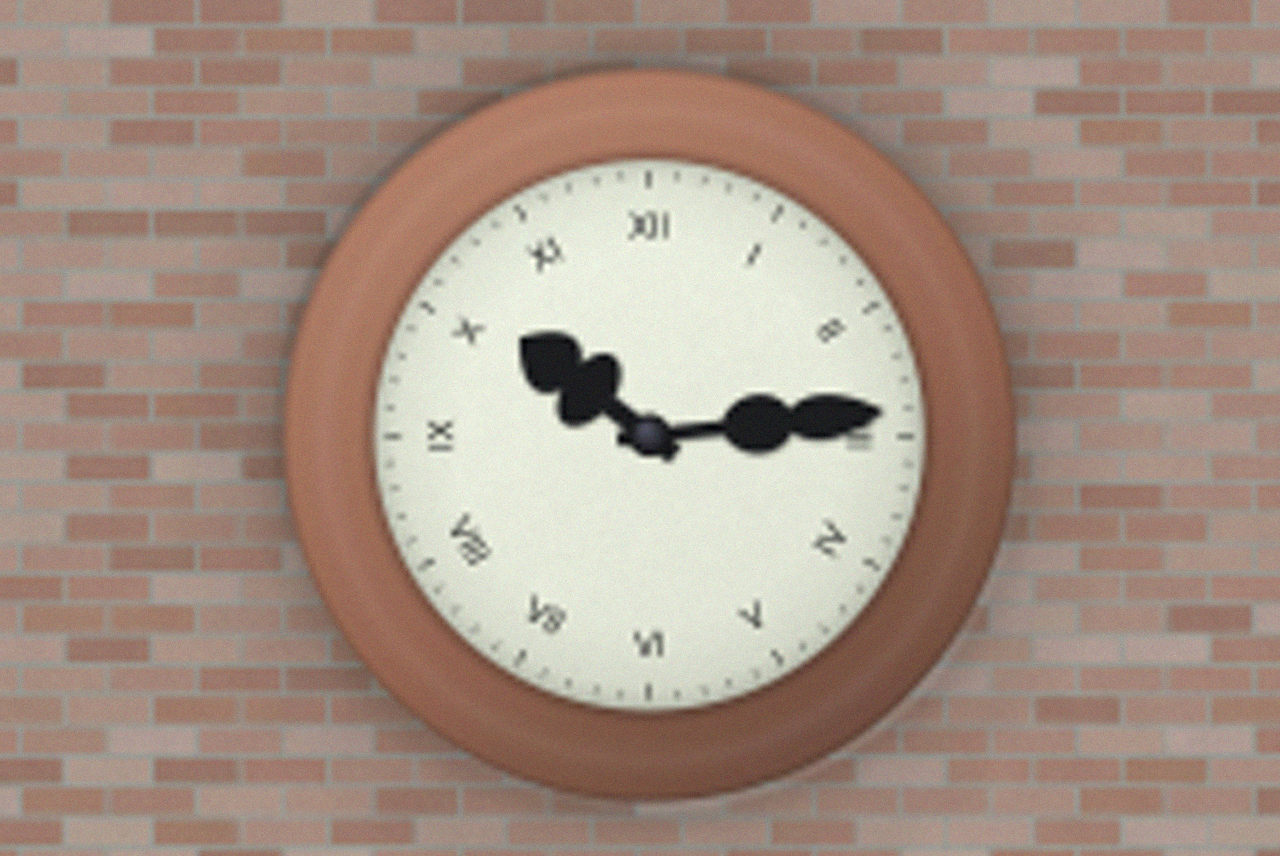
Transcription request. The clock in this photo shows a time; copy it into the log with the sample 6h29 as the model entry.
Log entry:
10h14
